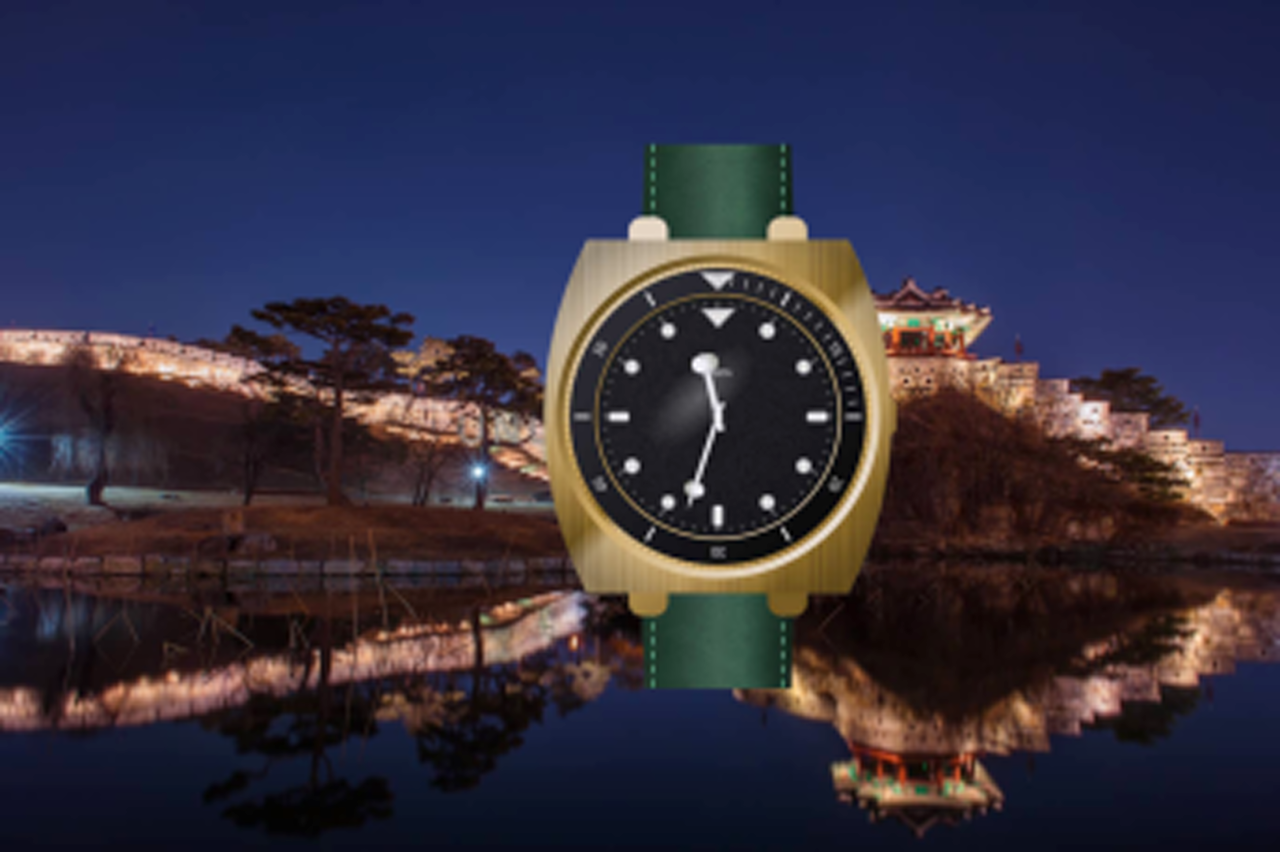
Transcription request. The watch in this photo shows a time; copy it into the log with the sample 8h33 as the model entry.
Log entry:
11h33
